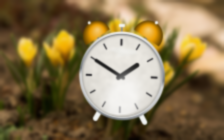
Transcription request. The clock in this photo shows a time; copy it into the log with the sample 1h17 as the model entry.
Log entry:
1h50
